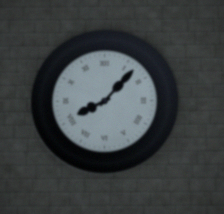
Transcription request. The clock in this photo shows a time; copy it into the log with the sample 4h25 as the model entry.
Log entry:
8h07
